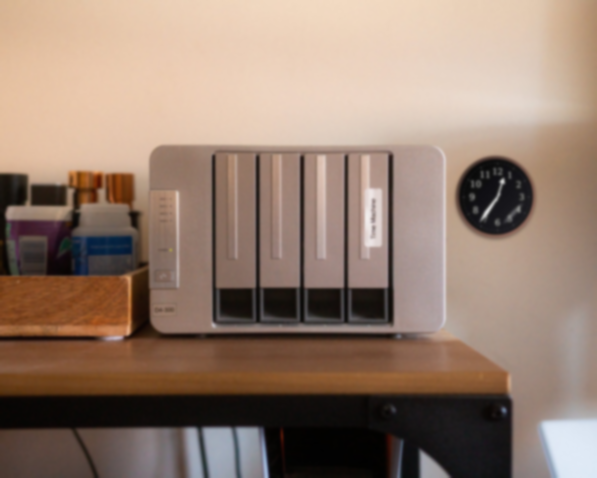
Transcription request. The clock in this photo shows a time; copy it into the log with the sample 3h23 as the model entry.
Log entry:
12h36
